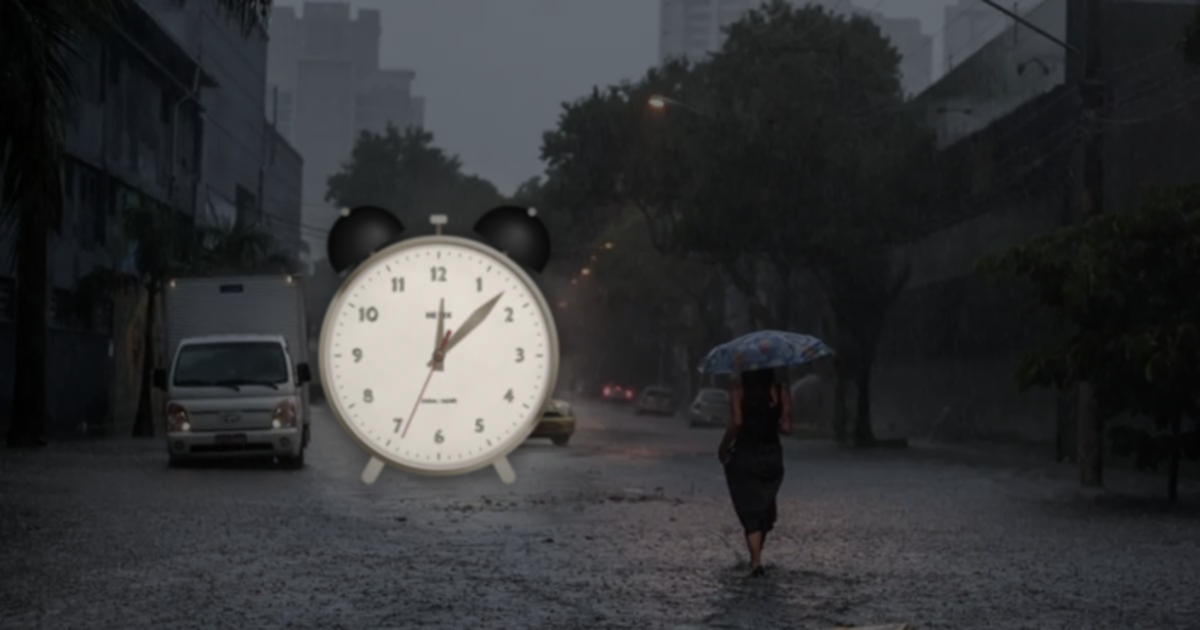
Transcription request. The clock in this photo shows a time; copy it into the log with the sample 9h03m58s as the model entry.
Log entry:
12h07m34s
